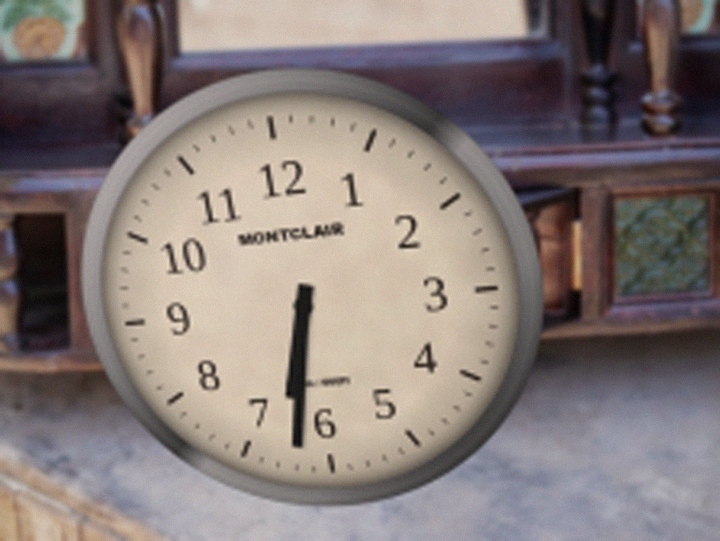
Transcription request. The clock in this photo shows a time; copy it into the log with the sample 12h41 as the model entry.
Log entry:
6h32
